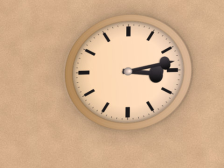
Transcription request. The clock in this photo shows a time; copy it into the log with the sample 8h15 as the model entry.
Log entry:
3h13
